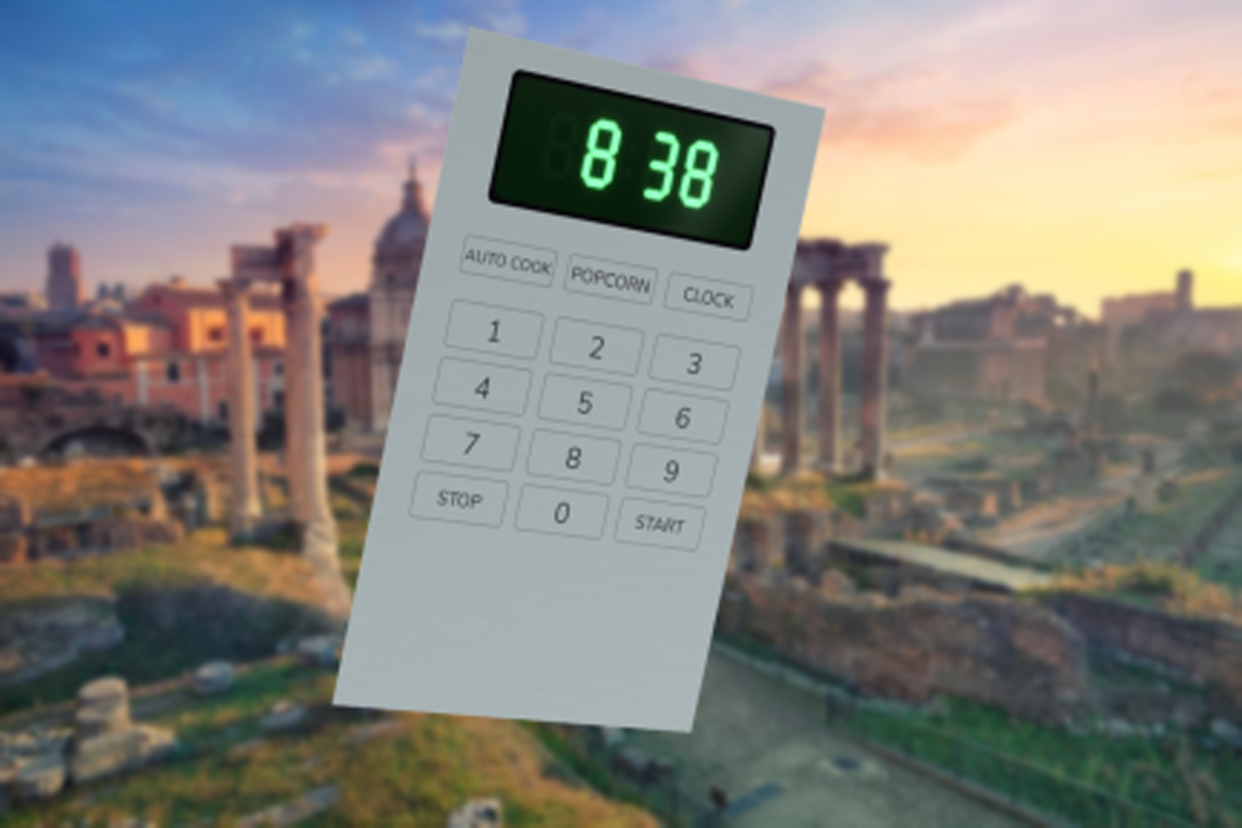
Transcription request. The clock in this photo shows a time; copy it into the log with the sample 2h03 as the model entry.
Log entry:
8h38
